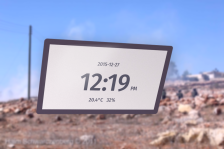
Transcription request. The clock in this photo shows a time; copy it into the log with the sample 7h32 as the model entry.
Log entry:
12h19
